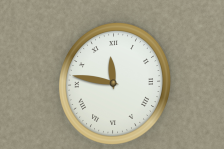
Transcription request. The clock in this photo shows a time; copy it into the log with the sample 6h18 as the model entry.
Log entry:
11h47
